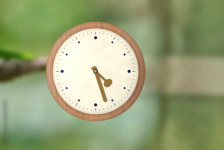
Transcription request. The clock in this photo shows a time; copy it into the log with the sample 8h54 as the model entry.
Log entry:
4h27
